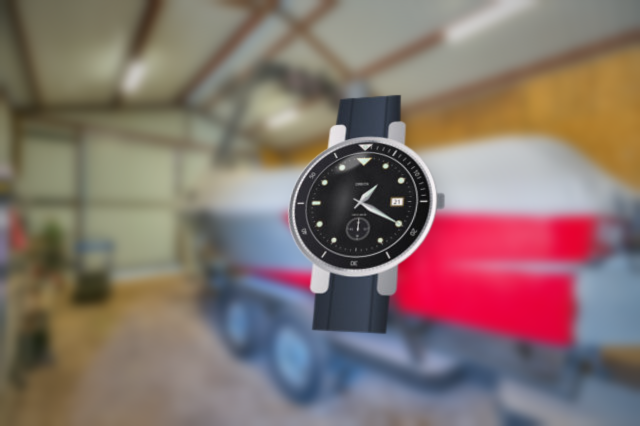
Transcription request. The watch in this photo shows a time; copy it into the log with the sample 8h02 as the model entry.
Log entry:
1h20
